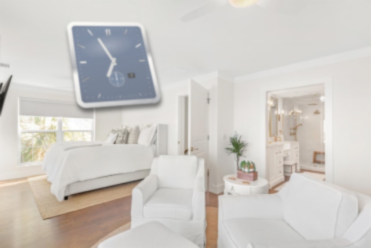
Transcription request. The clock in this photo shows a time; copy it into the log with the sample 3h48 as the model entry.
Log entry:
6h56
